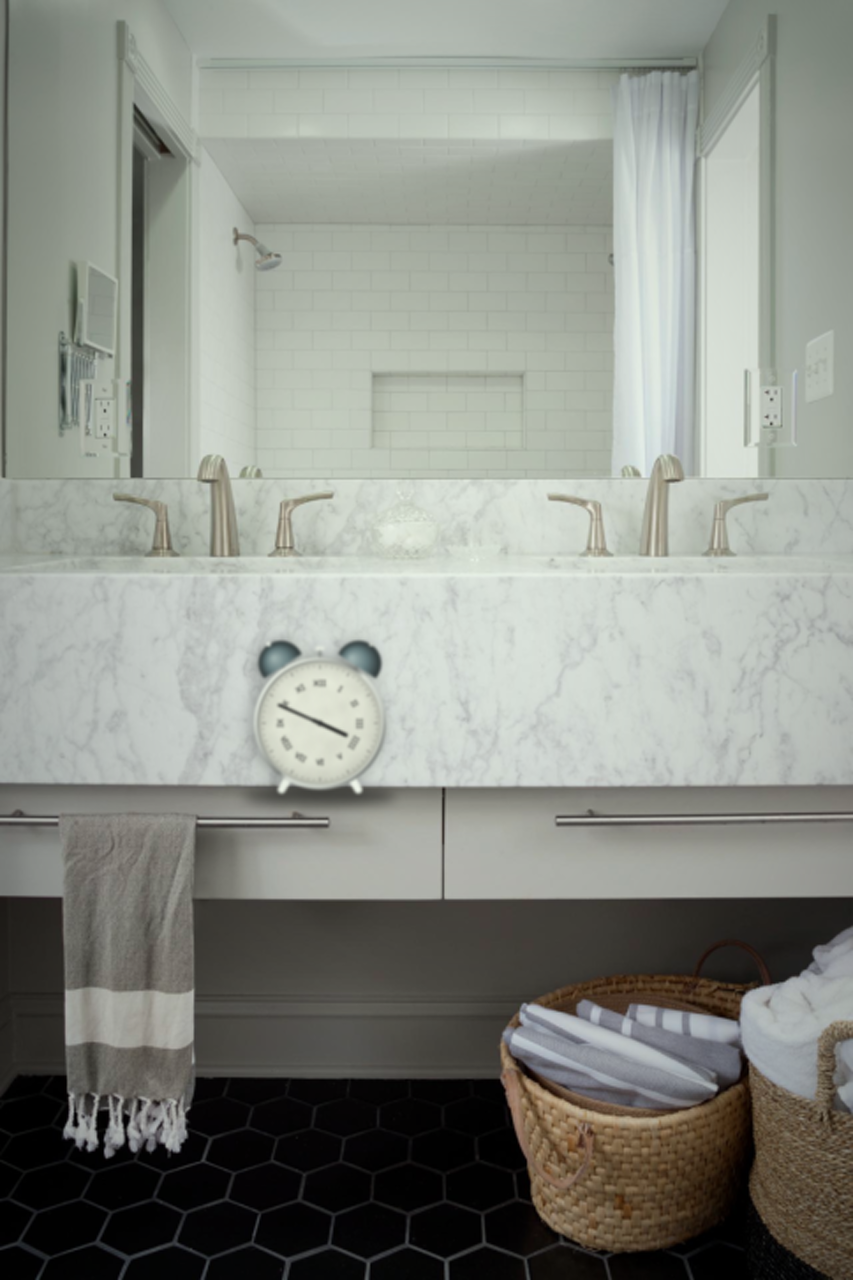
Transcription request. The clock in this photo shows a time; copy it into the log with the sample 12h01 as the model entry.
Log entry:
3h49
